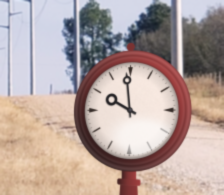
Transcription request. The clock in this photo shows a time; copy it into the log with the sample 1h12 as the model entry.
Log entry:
9h59
